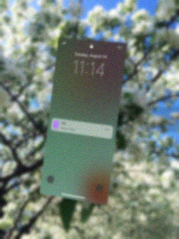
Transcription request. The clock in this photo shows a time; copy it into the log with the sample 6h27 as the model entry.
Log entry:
11h14
